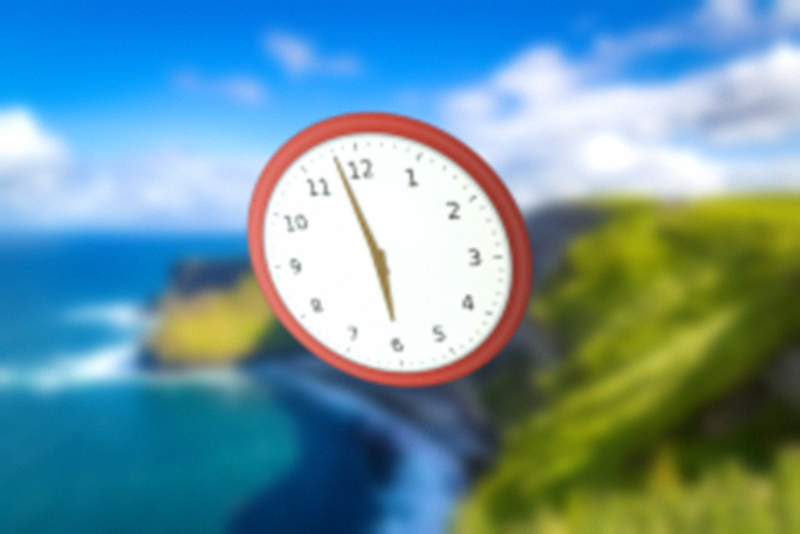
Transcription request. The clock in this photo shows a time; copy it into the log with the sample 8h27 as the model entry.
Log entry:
5h58
